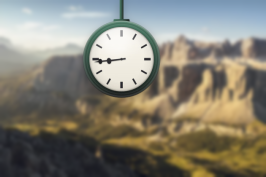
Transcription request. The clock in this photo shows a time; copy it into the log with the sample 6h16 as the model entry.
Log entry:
8h44
